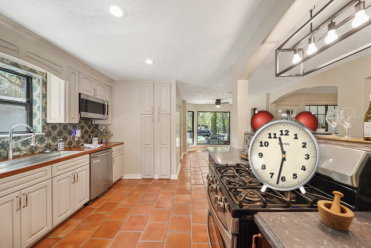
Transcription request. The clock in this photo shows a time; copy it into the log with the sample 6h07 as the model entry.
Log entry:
11h32
